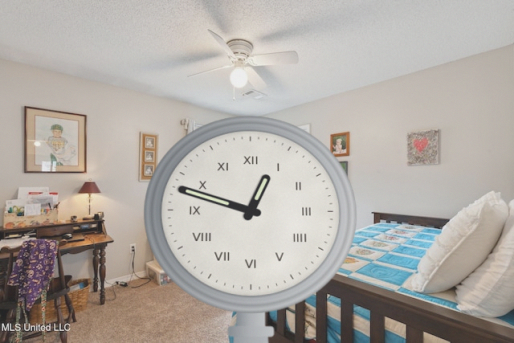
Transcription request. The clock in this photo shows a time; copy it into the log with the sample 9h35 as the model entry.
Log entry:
12h48
